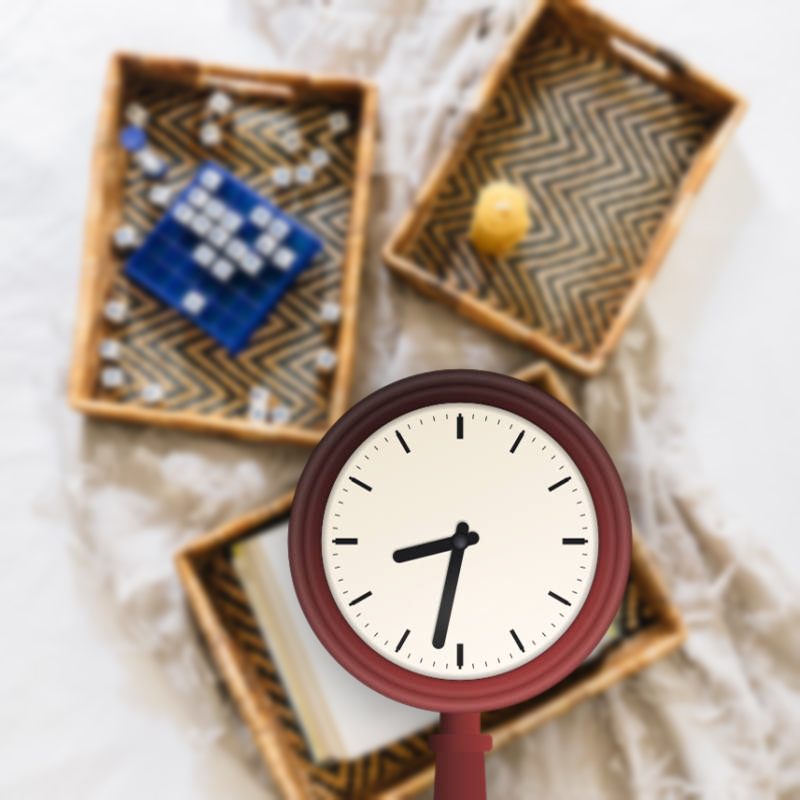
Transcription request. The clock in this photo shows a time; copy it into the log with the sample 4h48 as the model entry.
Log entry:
8h32
